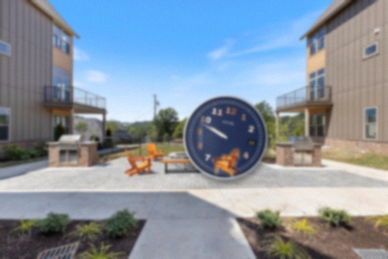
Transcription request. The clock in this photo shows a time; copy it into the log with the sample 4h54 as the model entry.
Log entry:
9h48
